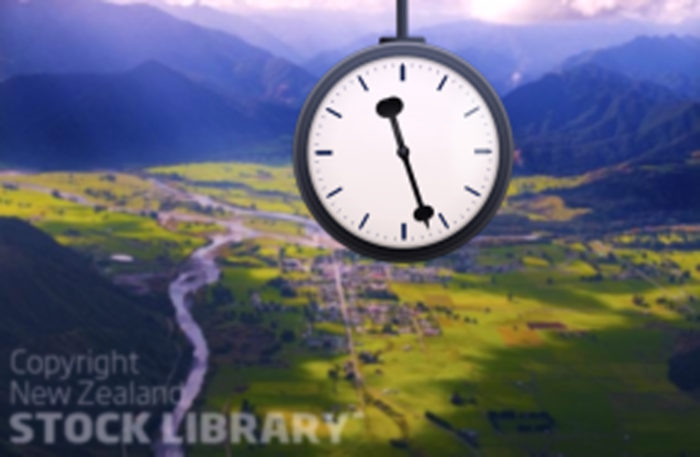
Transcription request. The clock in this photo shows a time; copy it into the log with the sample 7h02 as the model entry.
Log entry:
11h27
